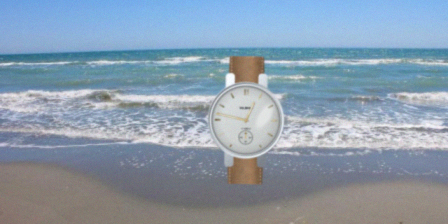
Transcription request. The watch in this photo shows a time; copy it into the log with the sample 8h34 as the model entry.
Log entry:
12h47
